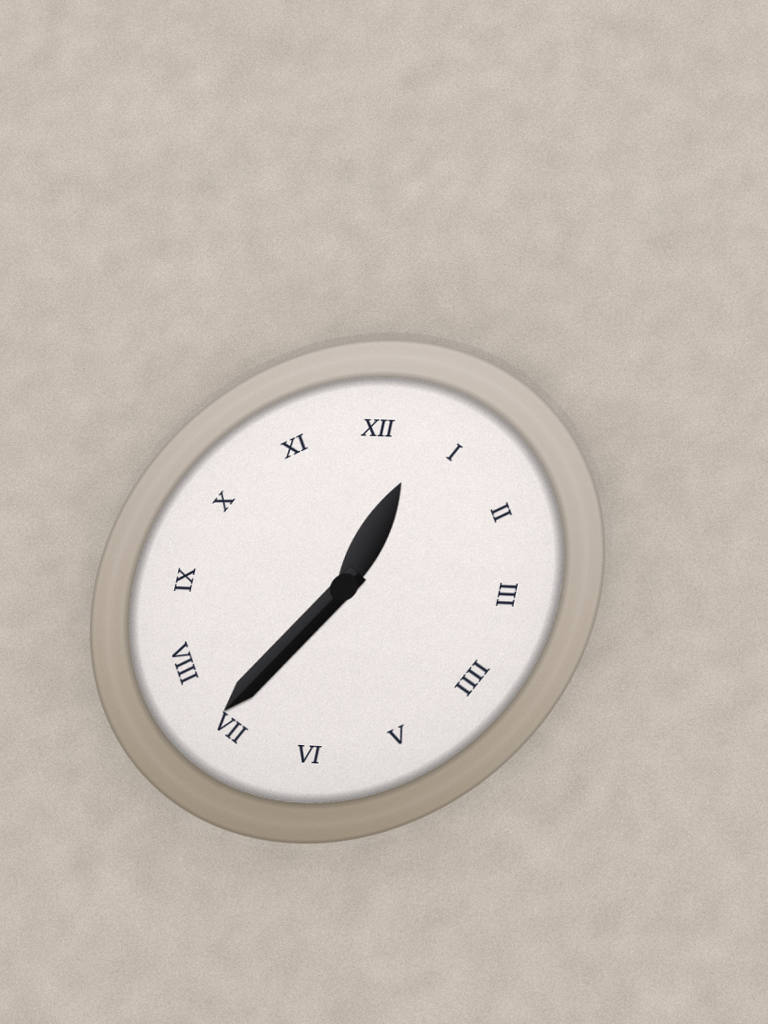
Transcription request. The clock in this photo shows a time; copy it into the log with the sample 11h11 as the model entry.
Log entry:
12h36
